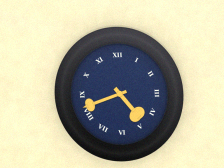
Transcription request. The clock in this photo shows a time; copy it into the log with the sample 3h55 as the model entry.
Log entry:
4h42
